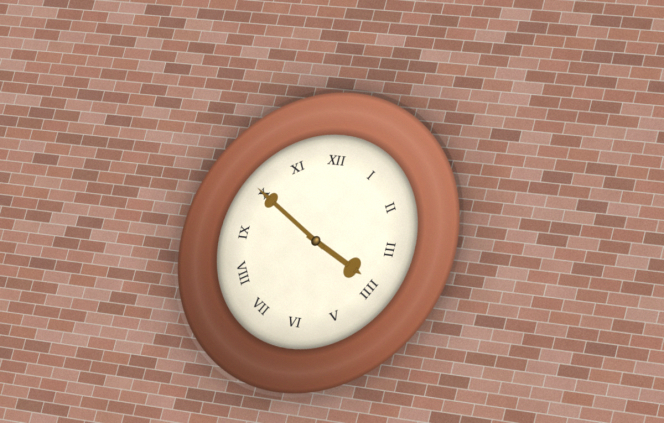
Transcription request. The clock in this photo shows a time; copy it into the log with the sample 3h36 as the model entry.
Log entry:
3h50
